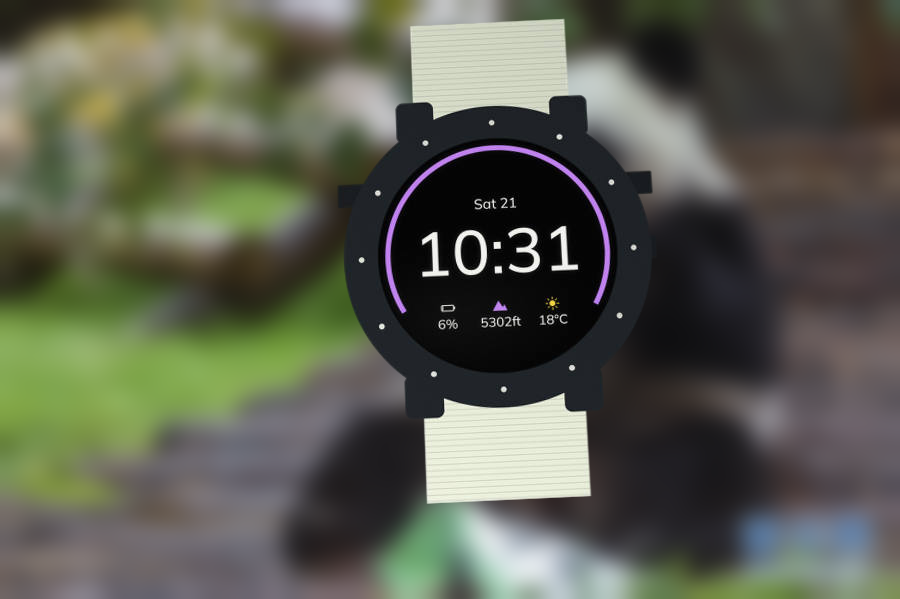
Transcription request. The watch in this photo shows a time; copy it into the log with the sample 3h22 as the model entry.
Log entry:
10h31
